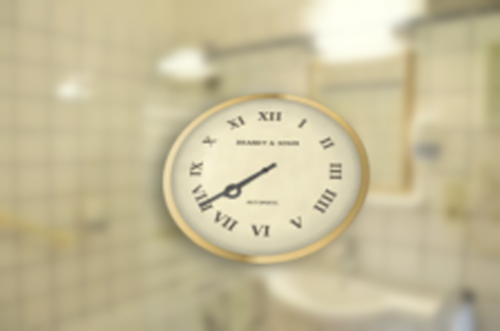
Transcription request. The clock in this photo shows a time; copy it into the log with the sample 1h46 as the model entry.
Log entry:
7h39
